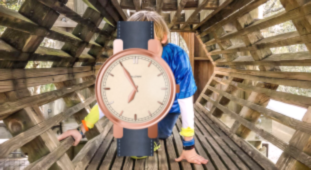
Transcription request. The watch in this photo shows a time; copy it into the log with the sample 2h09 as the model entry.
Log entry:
6h55
